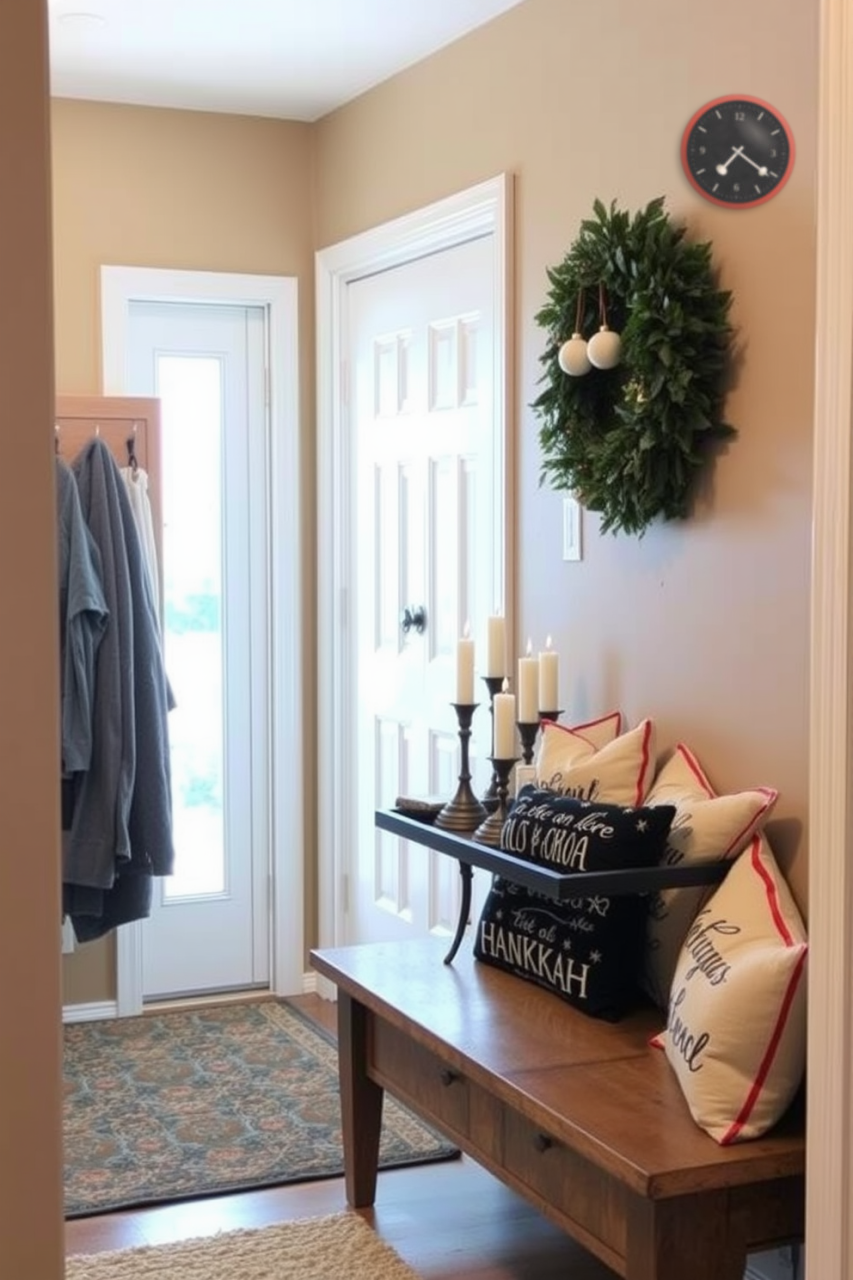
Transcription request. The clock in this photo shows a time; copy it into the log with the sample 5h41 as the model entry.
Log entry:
7h21
